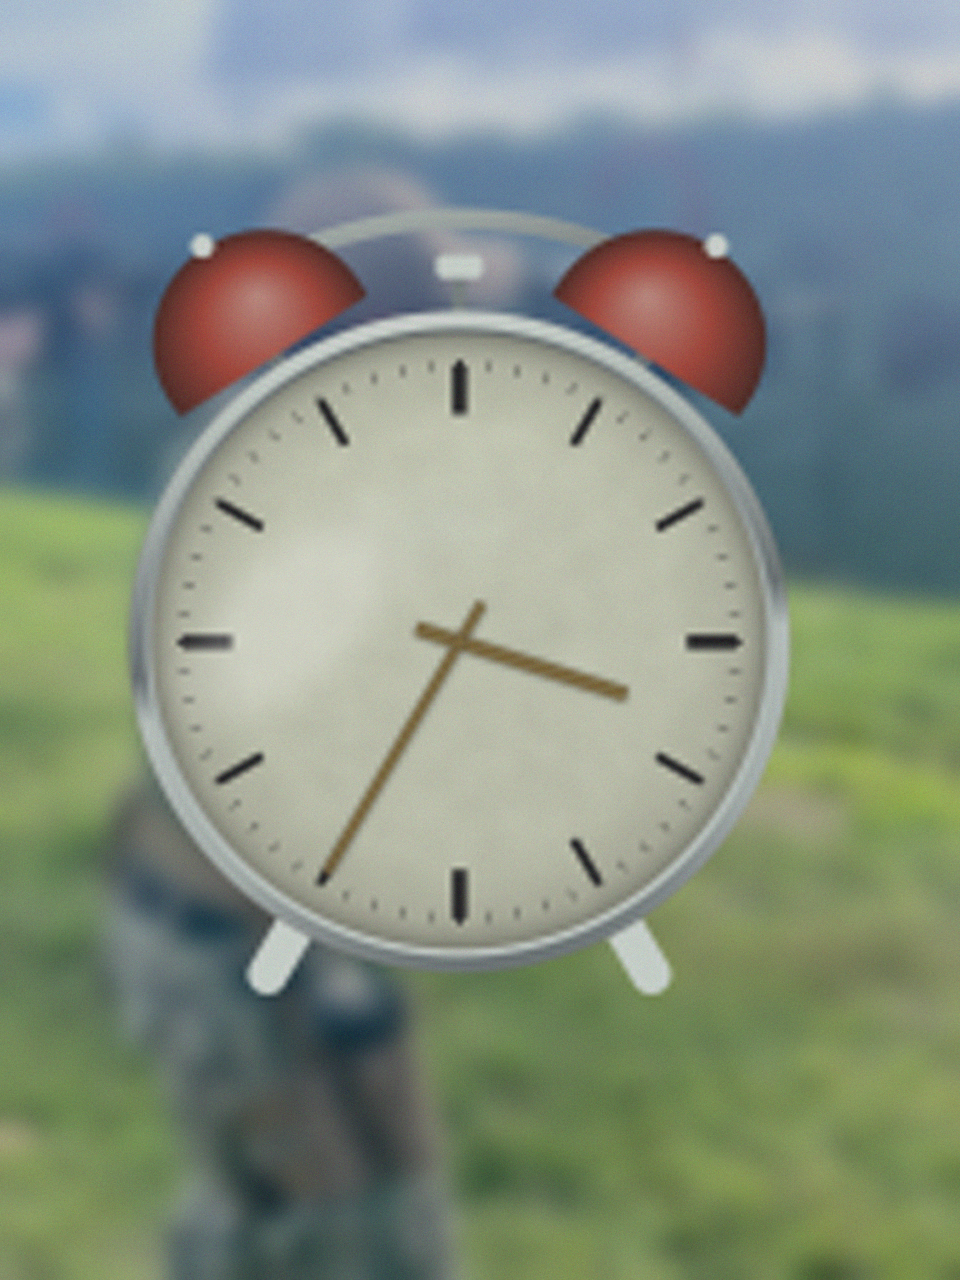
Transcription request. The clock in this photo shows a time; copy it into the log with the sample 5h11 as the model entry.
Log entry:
3h35
